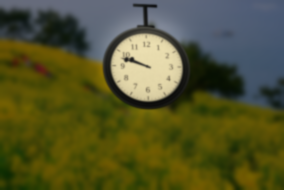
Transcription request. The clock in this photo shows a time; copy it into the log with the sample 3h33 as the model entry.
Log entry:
9h48
